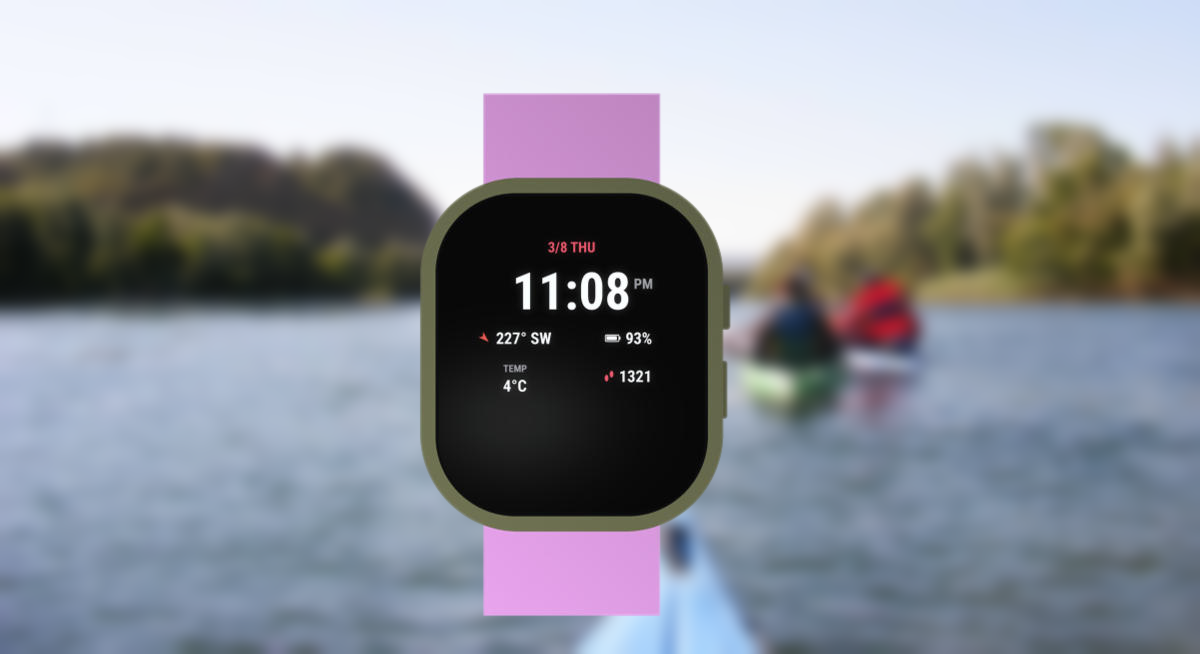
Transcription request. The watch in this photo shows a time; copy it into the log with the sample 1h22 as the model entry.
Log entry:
11h08
